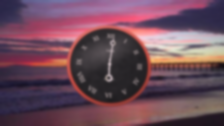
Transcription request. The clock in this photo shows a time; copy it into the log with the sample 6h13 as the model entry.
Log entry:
6h01
